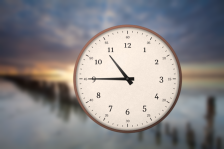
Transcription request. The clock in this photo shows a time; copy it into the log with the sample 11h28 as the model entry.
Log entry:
10h45
